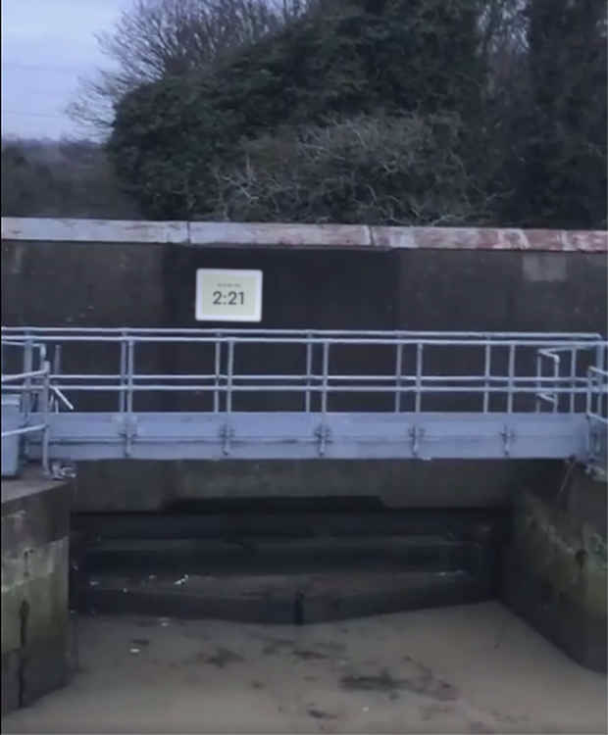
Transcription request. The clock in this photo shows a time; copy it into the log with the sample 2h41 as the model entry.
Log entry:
2h21
